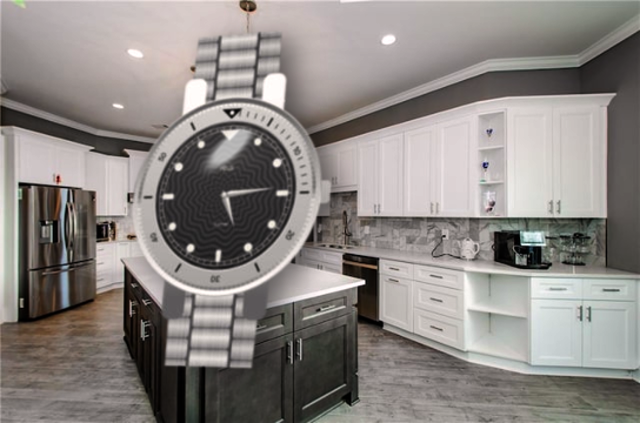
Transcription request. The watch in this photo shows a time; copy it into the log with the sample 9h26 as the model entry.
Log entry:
5h14
